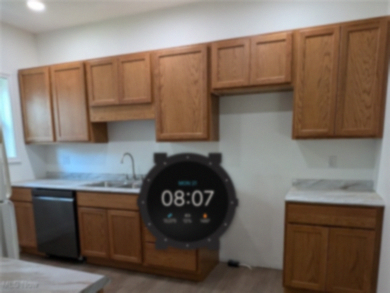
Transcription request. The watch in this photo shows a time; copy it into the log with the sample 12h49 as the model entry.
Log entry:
8h07
